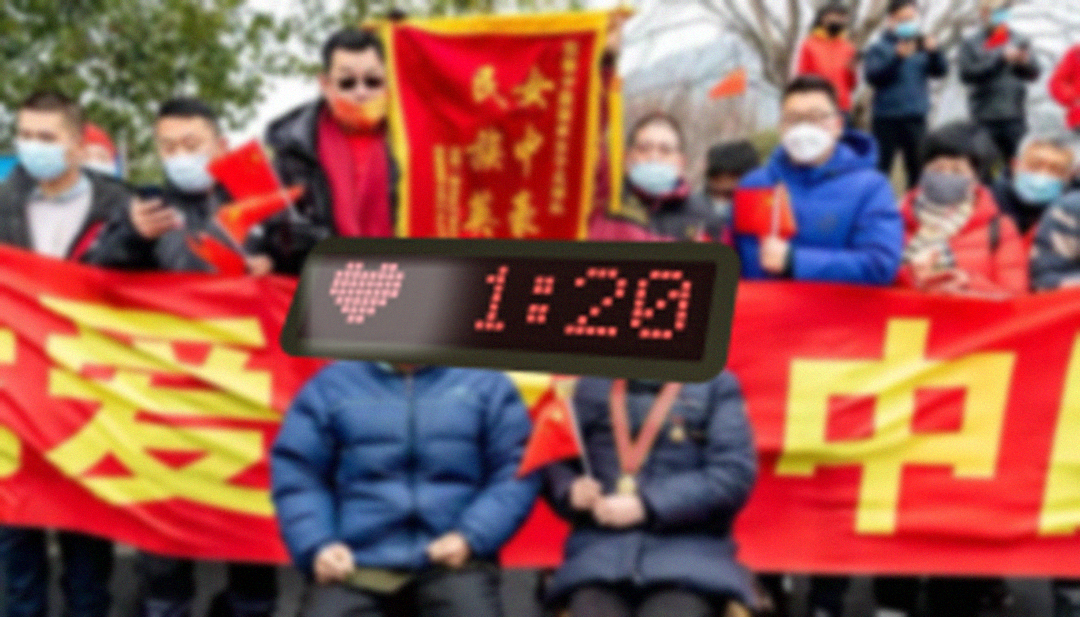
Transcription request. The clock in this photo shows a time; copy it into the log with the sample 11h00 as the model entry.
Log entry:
1h20
